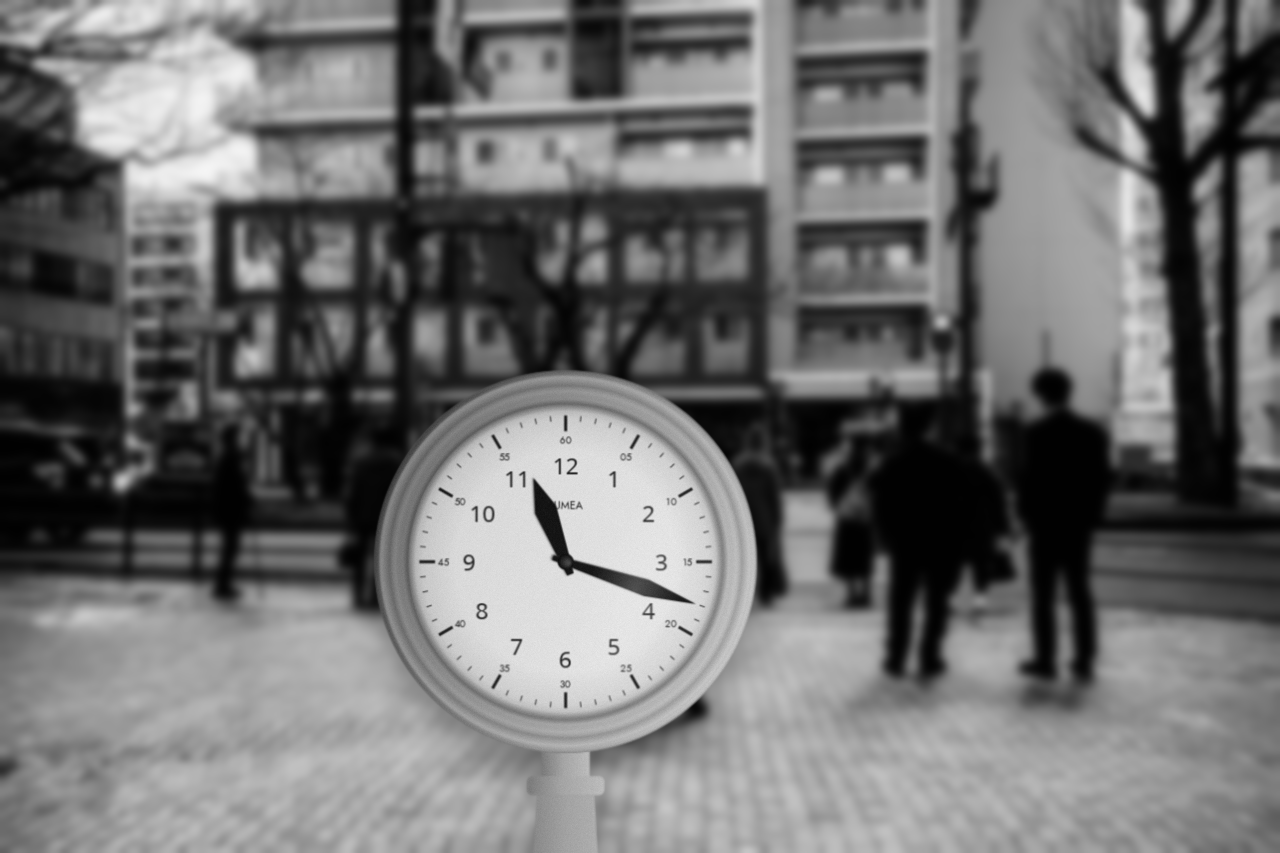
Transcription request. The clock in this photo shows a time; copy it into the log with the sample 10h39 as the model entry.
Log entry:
11h18
